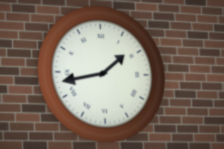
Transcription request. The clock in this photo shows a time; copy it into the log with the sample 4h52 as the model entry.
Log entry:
1h43
